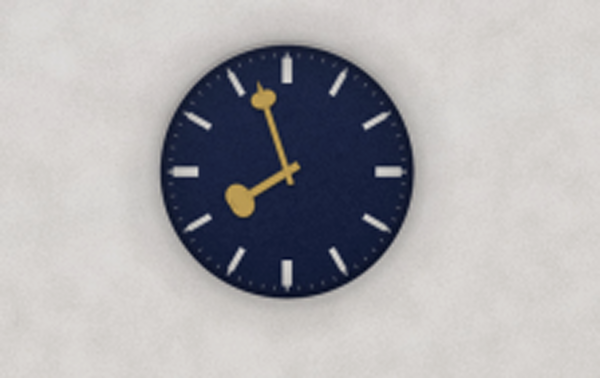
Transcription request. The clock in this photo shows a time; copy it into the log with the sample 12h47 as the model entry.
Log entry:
7h57
